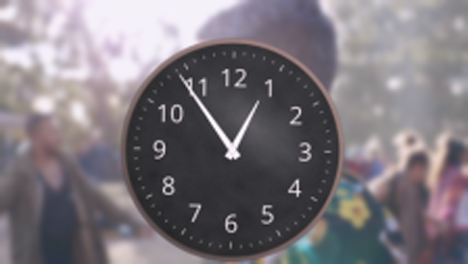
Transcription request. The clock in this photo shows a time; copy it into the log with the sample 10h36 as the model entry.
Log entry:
12h54
